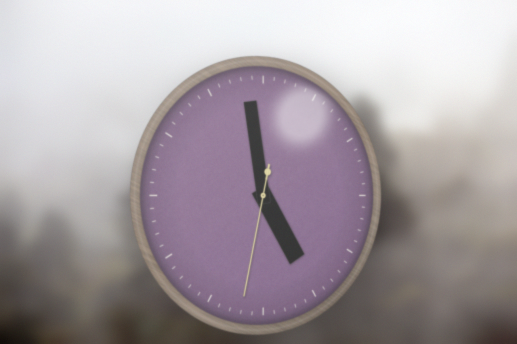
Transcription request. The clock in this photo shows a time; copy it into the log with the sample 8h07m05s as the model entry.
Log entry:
4h58m32s
